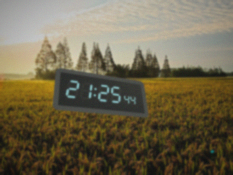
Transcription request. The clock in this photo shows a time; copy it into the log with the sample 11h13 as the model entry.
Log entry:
21h25
